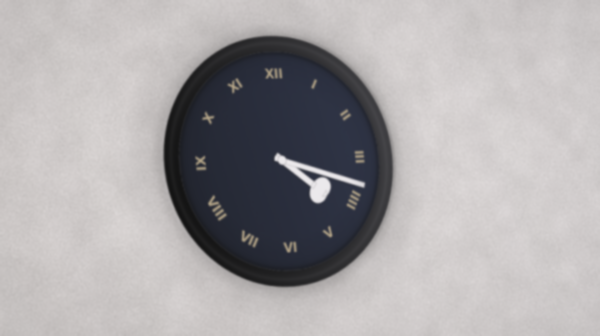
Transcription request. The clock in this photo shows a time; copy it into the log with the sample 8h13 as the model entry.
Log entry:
4h18
